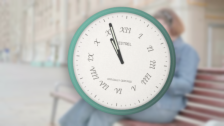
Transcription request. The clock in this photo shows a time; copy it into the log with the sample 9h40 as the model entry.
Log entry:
10h56
